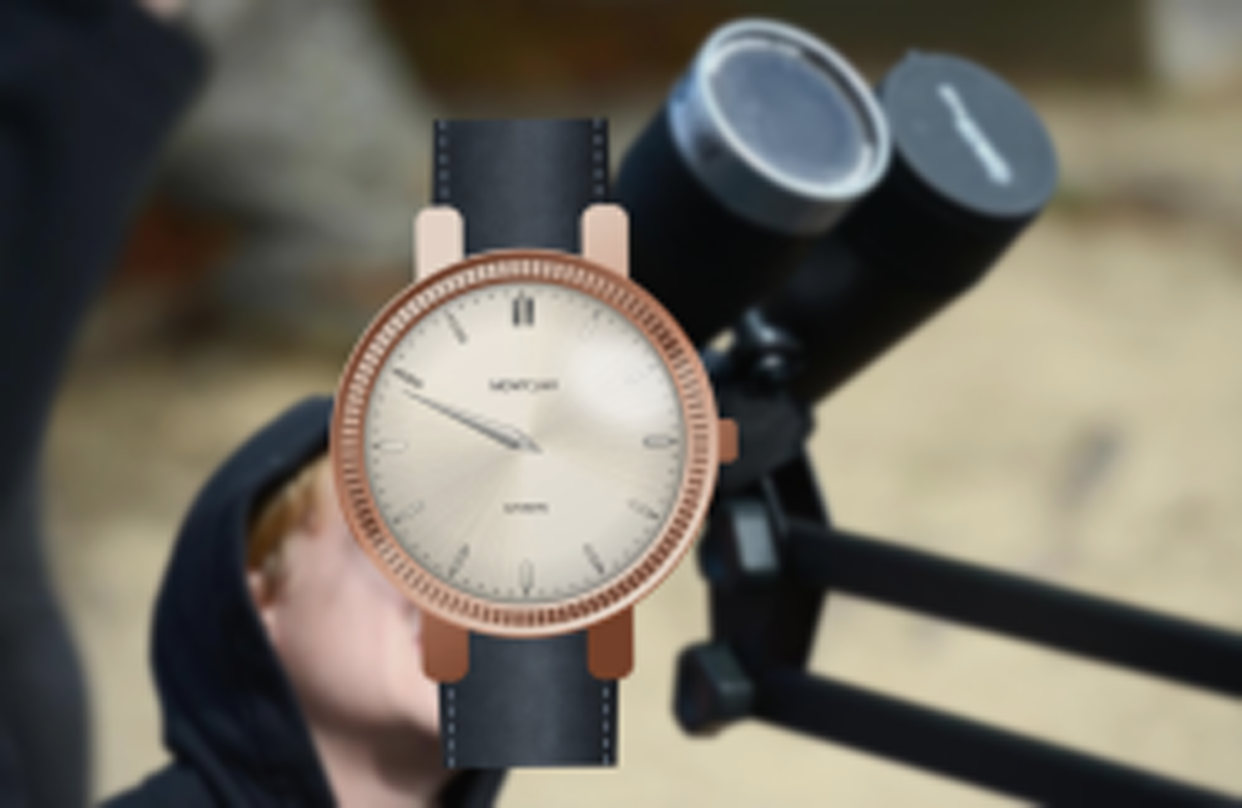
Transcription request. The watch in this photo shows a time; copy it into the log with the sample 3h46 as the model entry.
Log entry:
9h49
